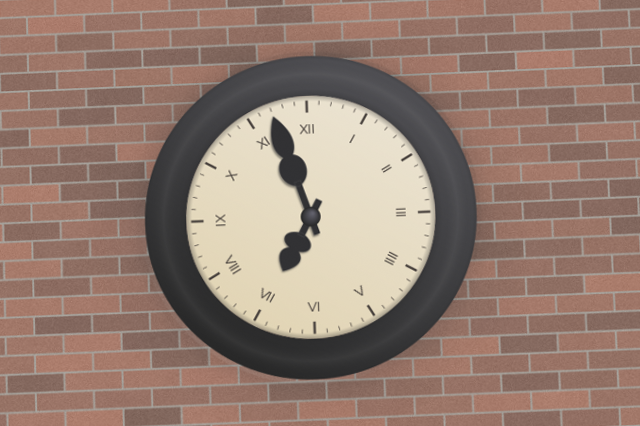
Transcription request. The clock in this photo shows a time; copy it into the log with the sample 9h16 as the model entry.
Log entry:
6h57
